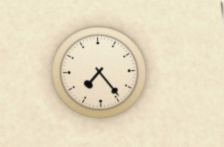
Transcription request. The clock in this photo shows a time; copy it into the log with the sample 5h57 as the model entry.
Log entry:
7h24
